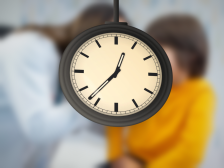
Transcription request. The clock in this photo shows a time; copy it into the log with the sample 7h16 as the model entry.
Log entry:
12h37
